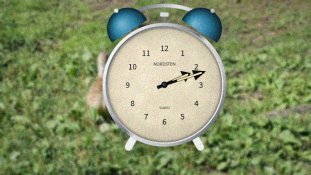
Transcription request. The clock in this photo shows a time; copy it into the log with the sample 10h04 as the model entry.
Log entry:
2h12
